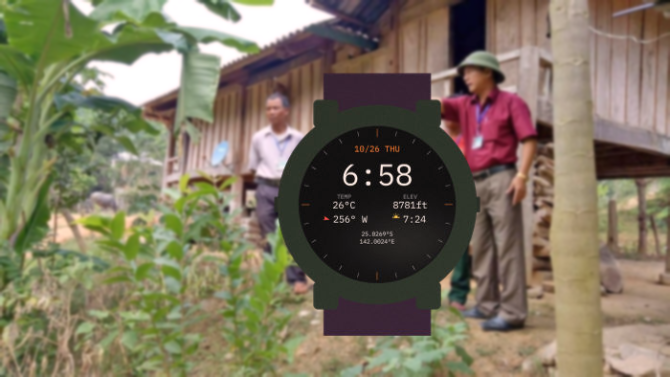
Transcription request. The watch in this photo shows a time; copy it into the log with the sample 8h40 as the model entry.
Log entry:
6h58
